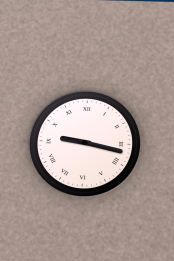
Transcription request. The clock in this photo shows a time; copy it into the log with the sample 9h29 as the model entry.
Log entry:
9h17
